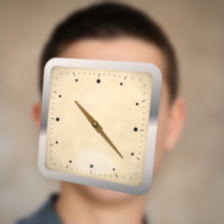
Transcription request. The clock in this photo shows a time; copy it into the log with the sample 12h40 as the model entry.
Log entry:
10h22
